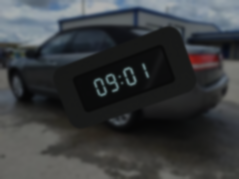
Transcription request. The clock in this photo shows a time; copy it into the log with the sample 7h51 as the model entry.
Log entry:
9h01
